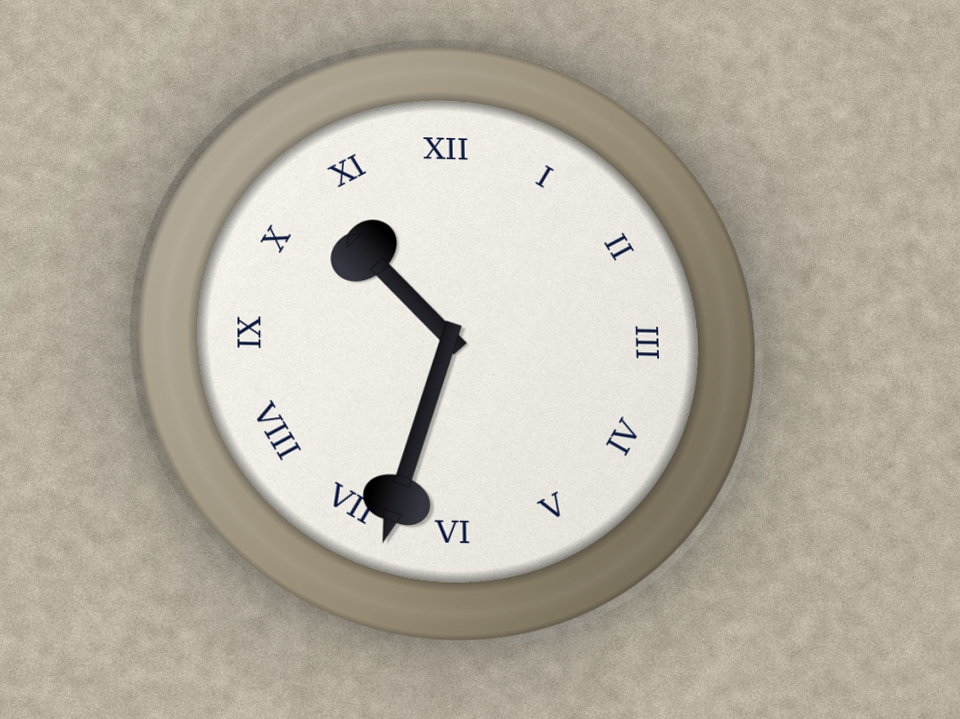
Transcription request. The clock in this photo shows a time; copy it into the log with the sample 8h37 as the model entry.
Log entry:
10h33
